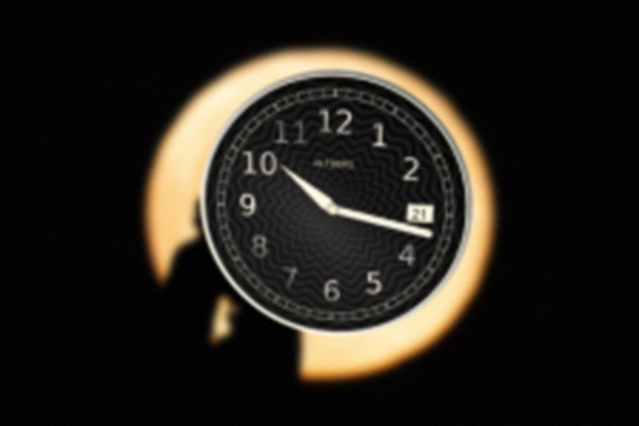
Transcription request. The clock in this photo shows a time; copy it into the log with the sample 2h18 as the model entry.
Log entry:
10h17
